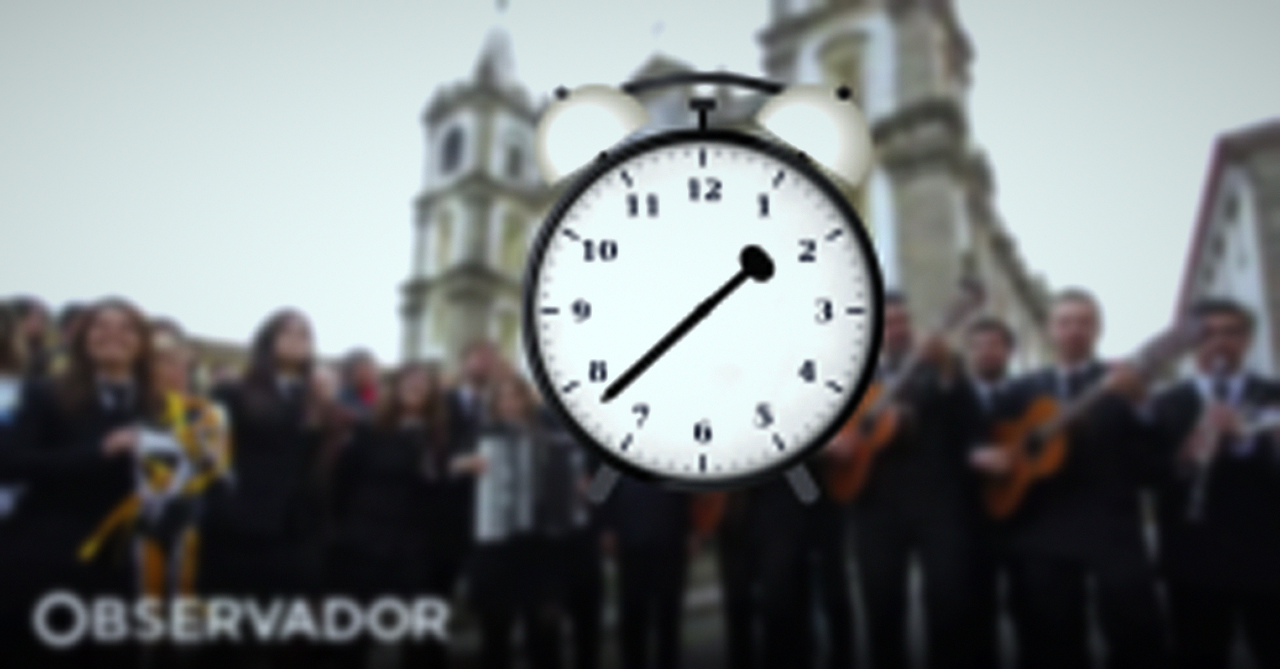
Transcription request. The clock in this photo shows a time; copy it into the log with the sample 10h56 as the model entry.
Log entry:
1h38
